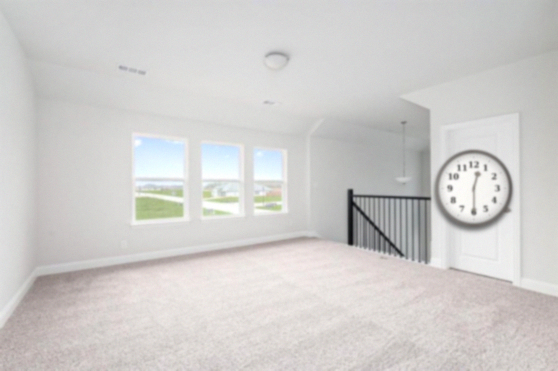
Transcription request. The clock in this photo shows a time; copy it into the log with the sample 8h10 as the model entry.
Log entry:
12h30
